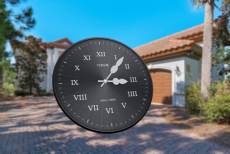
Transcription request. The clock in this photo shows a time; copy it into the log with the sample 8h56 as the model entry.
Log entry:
3h07
